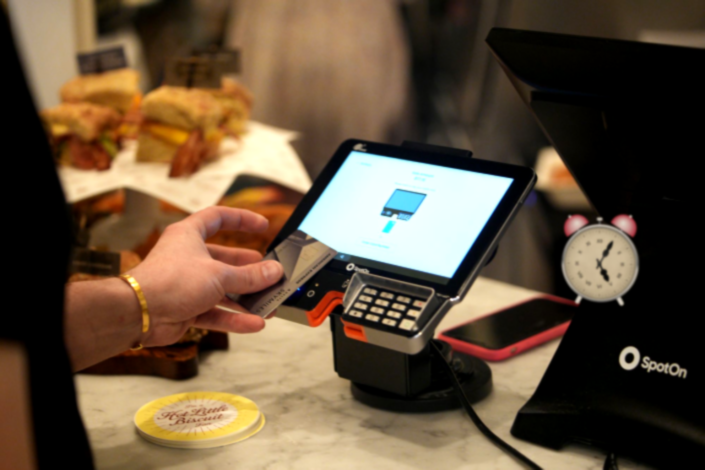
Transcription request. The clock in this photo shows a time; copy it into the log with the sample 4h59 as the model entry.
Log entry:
5h05
